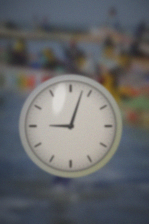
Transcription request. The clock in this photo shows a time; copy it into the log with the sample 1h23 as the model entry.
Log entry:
9h03
